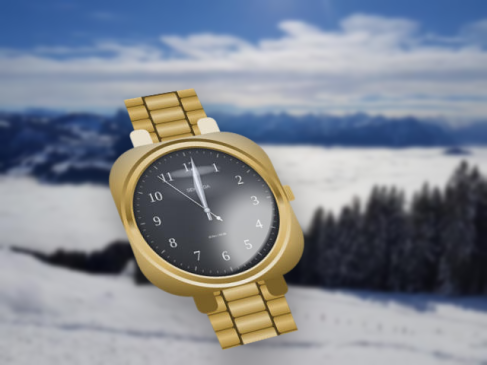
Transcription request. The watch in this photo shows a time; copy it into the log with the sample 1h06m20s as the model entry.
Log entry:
12h00m54s
